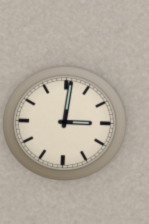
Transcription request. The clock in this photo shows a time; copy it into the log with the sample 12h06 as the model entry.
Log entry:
3h01
